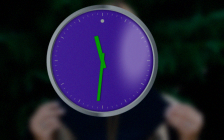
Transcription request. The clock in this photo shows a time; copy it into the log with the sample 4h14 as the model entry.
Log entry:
11h31
